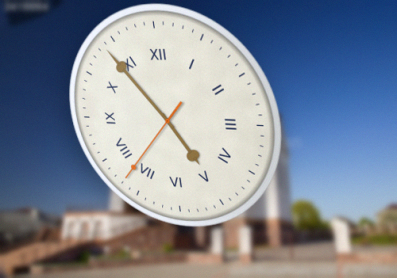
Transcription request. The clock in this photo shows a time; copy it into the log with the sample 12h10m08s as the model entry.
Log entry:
4h53m37s
